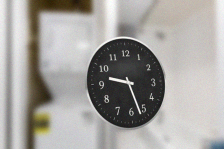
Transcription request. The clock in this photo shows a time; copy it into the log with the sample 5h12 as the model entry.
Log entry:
9h27
